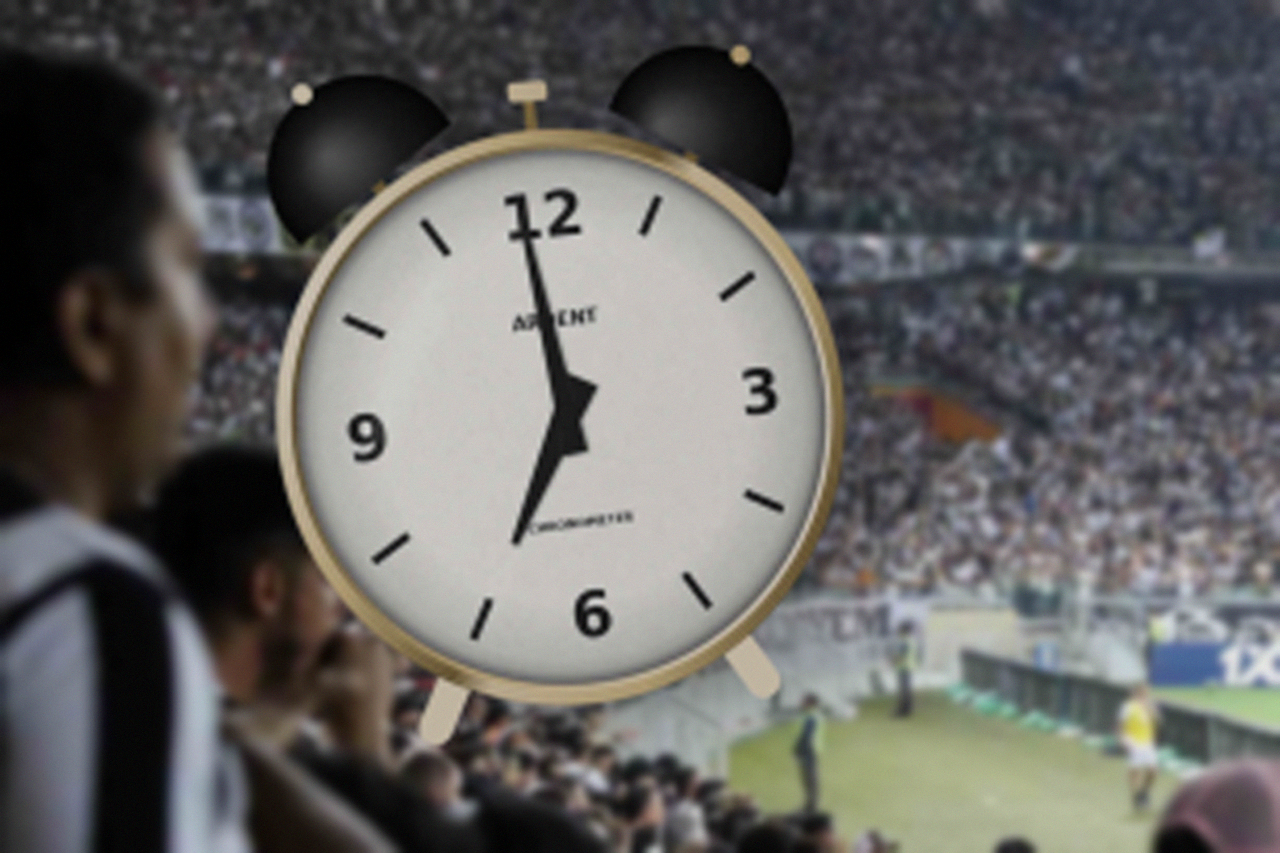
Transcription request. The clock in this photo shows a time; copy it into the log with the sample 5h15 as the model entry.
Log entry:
6h59
